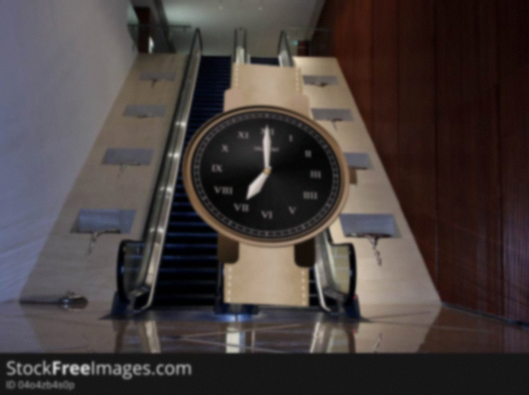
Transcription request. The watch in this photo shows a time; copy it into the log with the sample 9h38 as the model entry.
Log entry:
7h00
